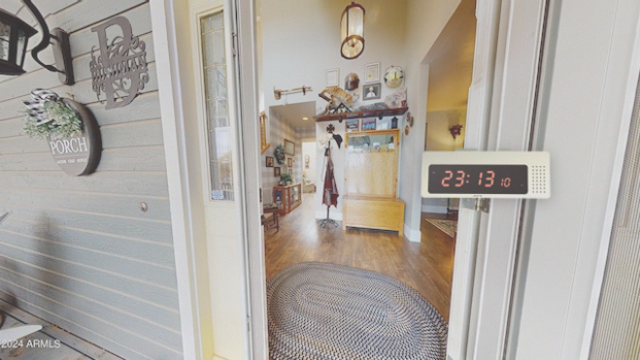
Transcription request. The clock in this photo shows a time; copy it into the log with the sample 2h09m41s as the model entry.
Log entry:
23h13m10s
